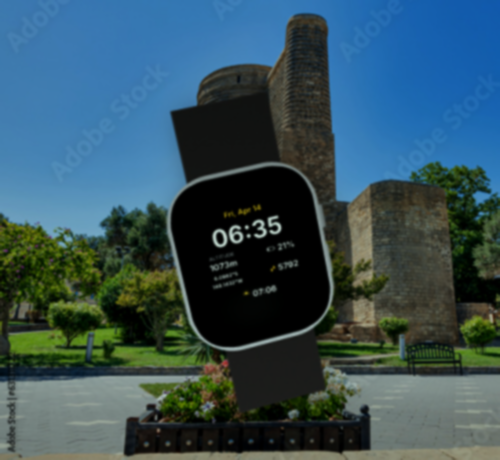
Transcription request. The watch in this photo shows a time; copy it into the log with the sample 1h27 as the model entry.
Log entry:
6h35
